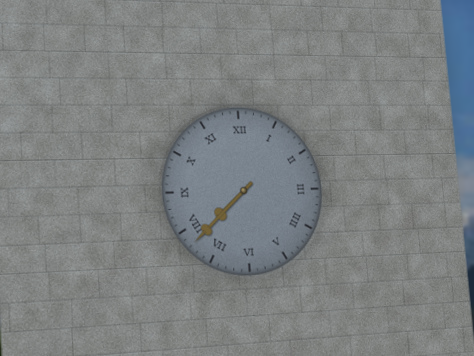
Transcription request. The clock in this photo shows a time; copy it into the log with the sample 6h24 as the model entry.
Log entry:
7h38
